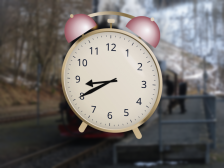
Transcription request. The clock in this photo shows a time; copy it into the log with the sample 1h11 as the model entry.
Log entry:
8h40
